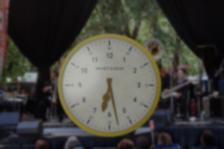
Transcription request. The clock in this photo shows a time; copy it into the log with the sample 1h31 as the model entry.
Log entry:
6h28
